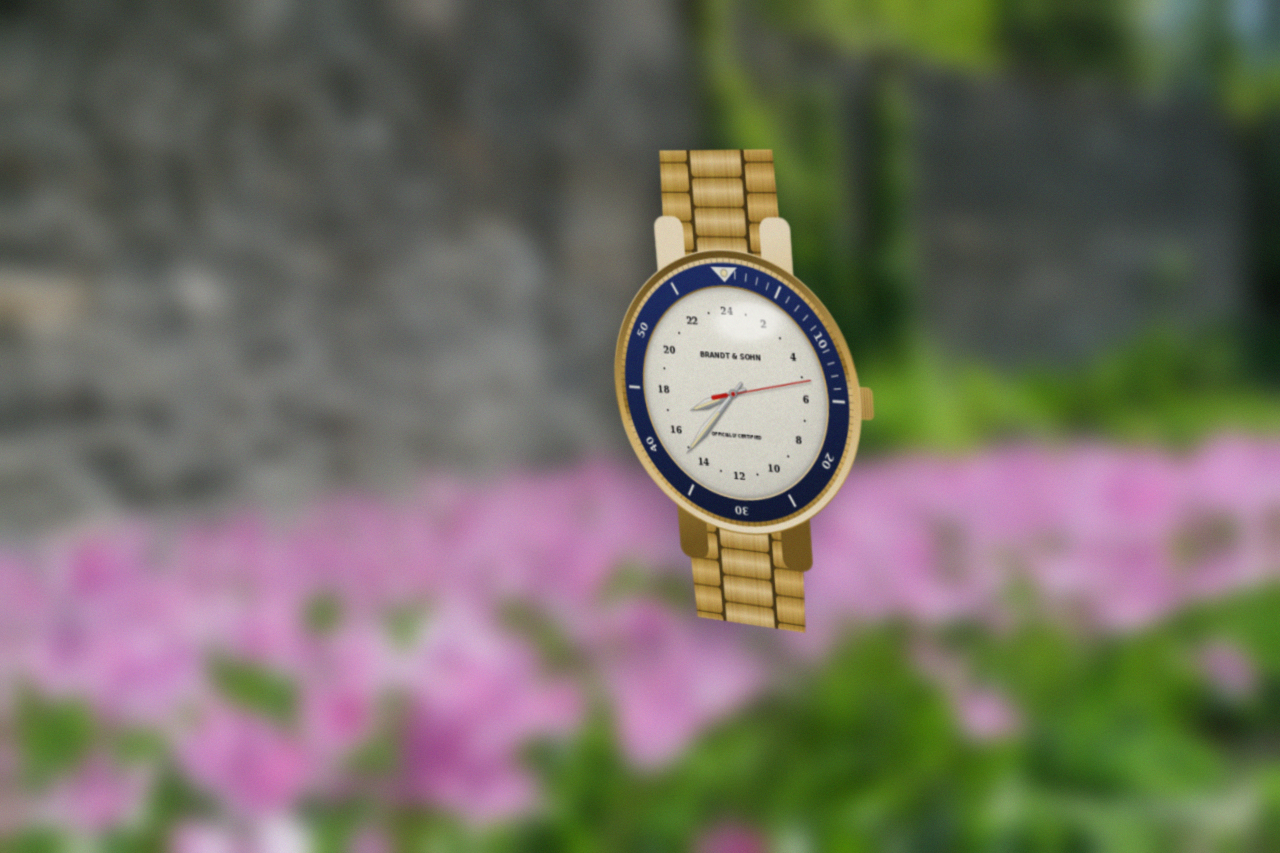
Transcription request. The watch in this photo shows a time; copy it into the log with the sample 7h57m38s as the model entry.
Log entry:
16h37m13s
